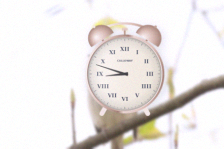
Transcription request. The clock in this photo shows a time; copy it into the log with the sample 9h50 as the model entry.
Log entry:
8h48
